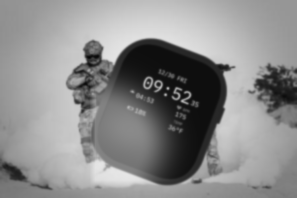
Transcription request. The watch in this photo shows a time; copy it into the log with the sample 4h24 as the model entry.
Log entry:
9h52
